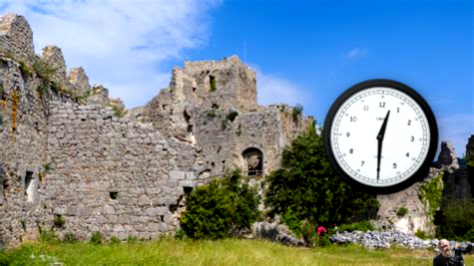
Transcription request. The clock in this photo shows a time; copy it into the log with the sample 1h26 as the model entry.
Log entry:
12h30
